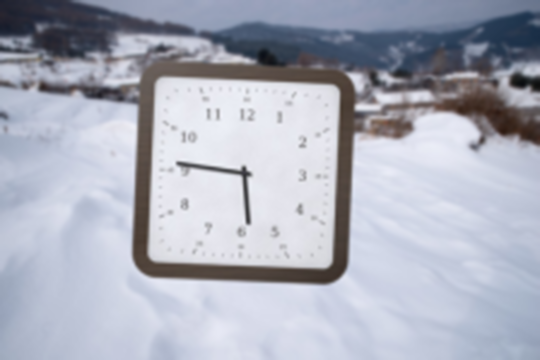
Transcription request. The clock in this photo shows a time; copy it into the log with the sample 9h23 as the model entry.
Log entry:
5h46
